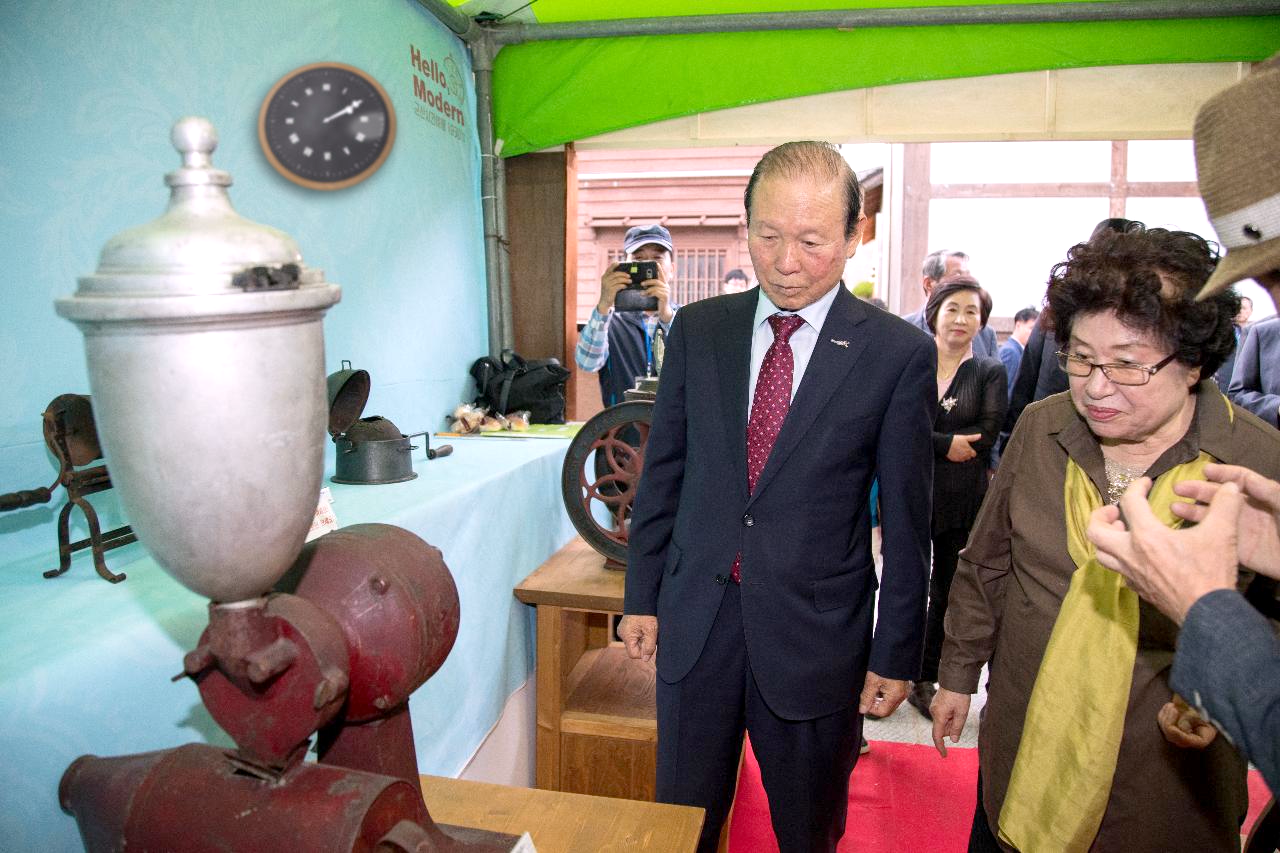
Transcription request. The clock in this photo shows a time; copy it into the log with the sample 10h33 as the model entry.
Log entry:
2h10
